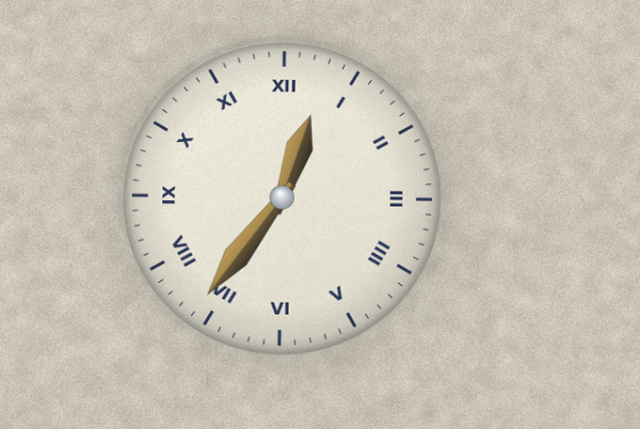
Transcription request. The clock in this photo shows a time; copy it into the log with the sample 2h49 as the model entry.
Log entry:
12h36
